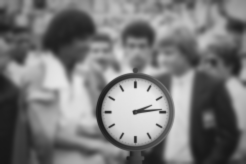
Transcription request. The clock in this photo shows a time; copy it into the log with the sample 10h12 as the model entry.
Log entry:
2h14
